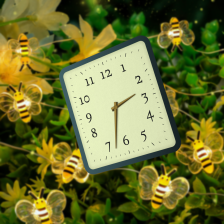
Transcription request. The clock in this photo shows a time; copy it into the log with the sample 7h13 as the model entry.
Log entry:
2h33
